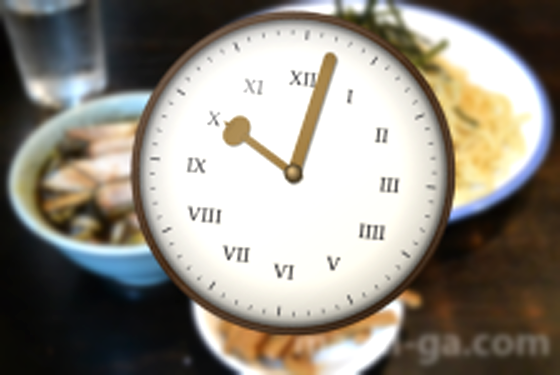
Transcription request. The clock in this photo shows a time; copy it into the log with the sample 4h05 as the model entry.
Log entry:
10h02
